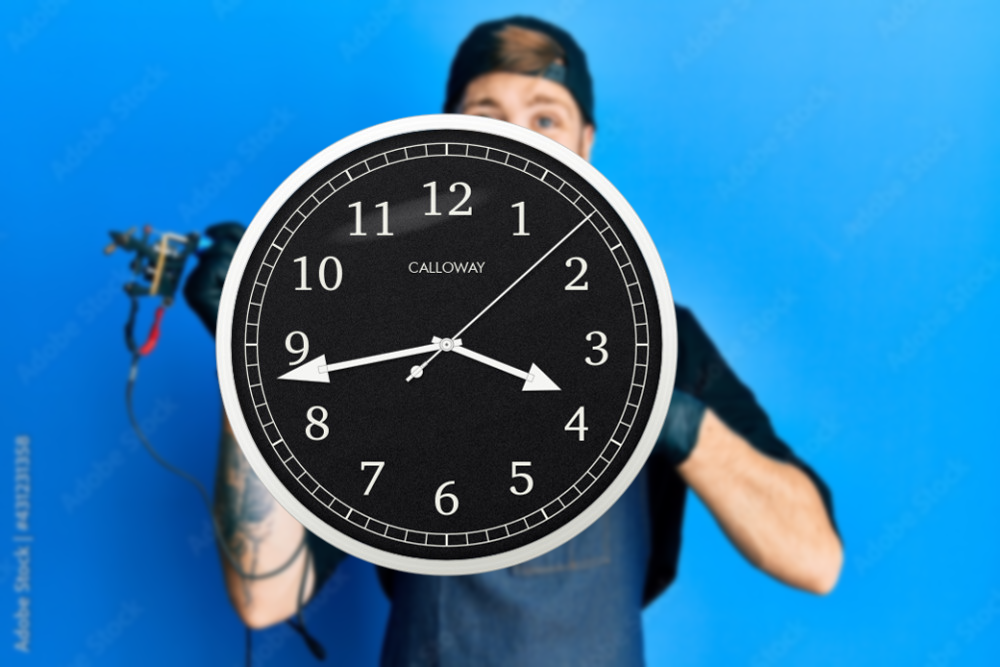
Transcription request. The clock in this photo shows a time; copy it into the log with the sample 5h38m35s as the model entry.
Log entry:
3h43m08s
